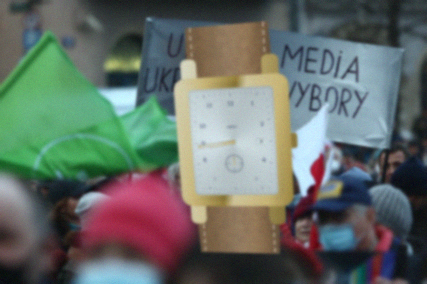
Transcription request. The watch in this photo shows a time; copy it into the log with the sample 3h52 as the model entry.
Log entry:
8h44
